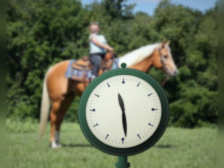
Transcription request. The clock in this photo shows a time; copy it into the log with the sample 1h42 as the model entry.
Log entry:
11h29
